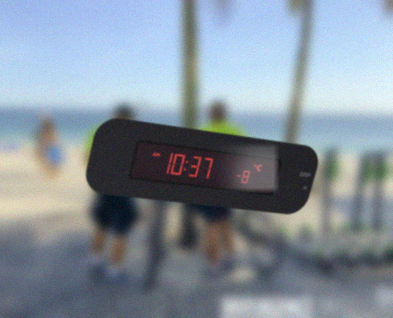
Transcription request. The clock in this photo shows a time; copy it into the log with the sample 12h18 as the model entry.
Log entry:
10h37
